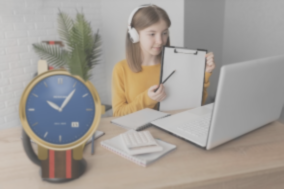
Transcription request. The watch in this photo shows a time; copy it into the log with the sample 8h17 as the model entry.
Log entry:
10h06
